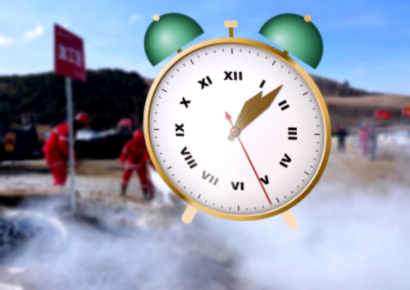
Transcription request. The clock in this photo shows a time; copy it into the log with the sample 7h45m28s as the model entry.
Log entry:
1h07m26s
